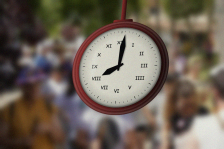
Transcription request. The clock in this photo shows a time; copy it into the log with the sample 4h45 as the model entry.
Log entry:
8h01
